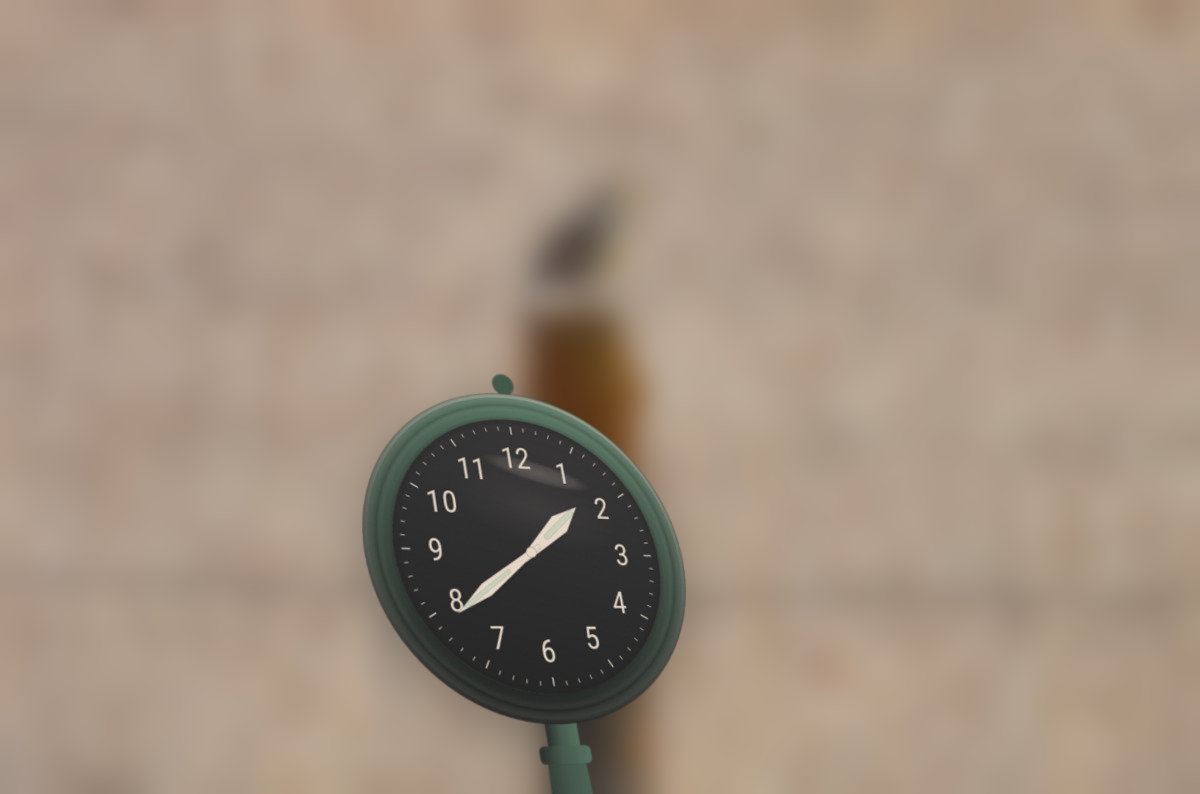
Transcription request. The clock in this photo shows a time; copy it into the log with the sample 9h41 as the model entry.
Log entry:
1h39
